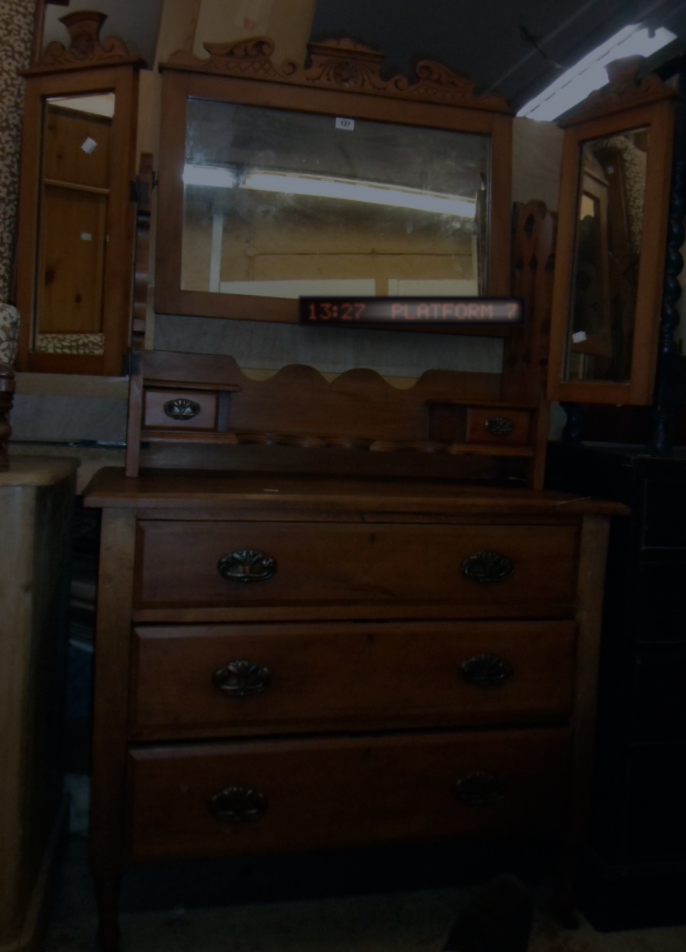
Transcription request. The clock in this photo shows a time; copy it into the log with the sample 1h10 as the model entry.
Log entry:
13h27
